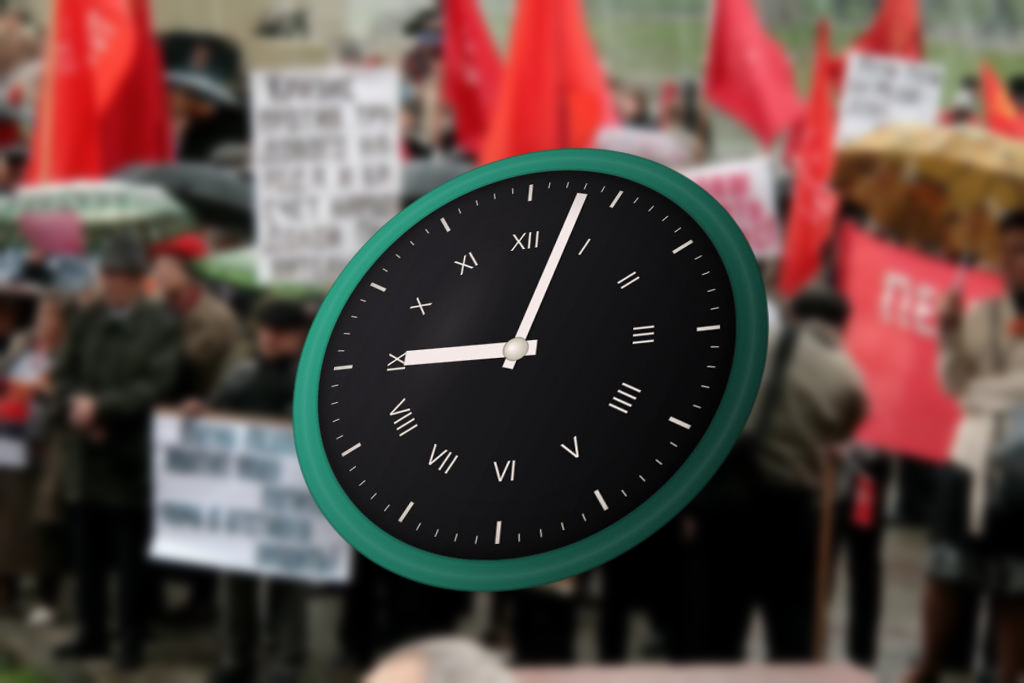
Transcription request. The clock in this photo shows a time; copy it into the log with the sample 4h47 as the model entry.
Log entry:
9h03
